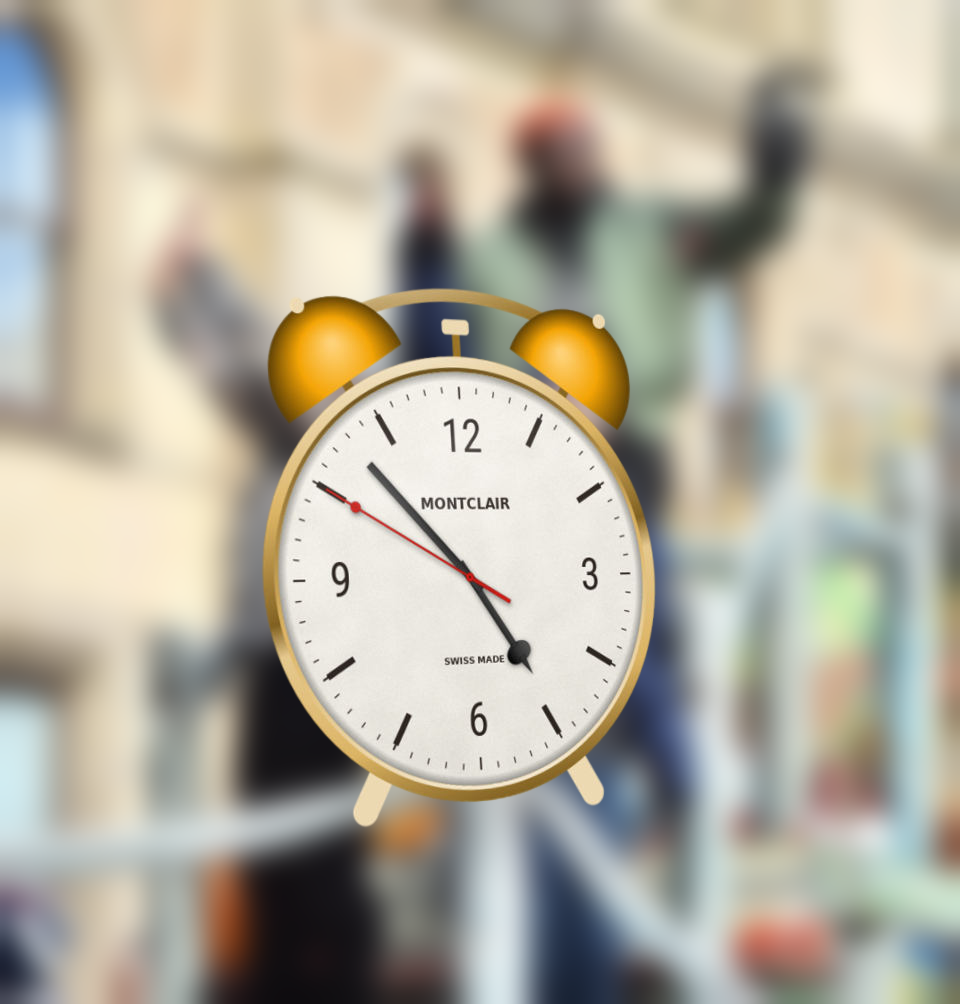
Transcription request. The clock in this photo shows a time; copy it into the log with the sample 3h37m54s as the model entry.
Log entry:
4h52m50s
